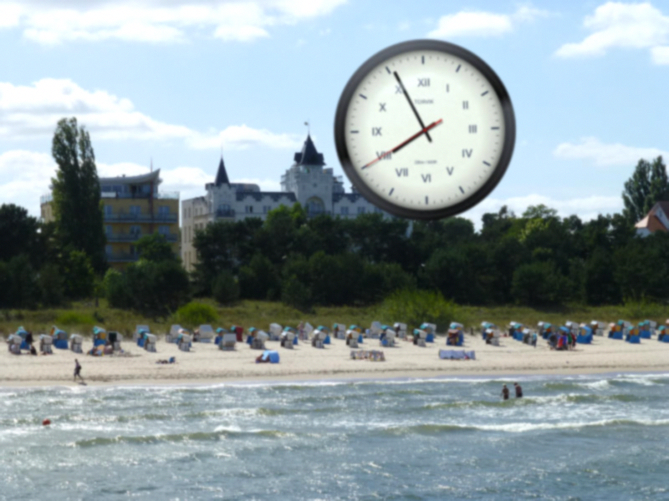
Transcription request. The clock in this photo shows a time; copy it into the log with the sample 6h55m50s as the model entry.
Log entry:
7h55m40s
